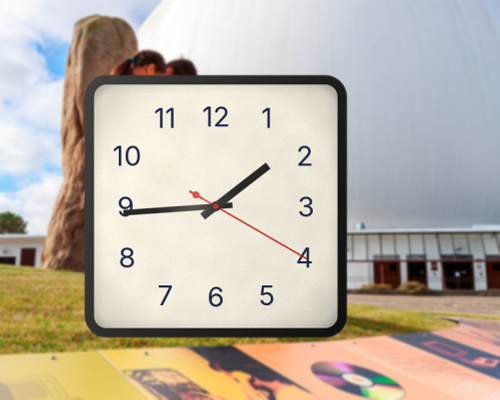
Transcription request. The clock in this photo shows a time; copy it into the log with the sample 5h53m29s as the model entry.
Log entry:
1h44m20s
